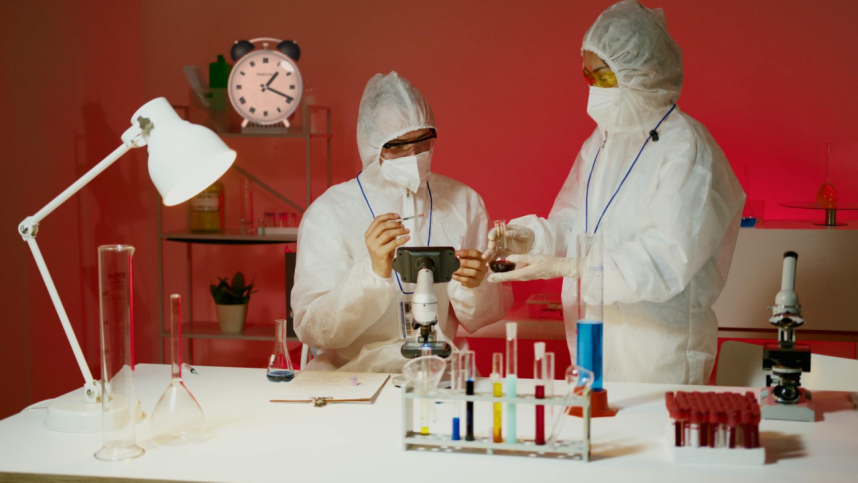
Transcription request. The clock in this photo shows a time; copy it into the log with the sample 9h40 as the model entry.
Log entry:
1h19
